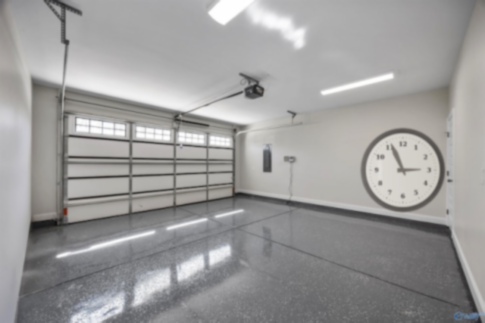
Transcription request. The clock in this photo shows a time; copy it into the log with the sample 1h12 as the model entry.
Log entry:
2h56
